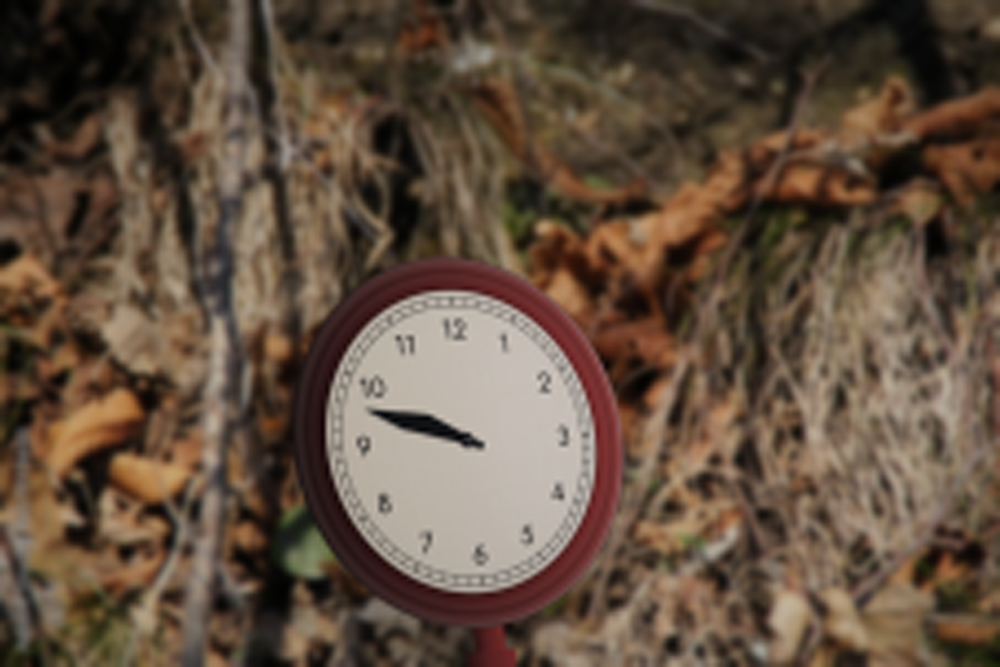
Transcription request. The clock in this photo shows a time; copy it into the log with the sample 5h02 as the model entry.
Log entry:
9h48
